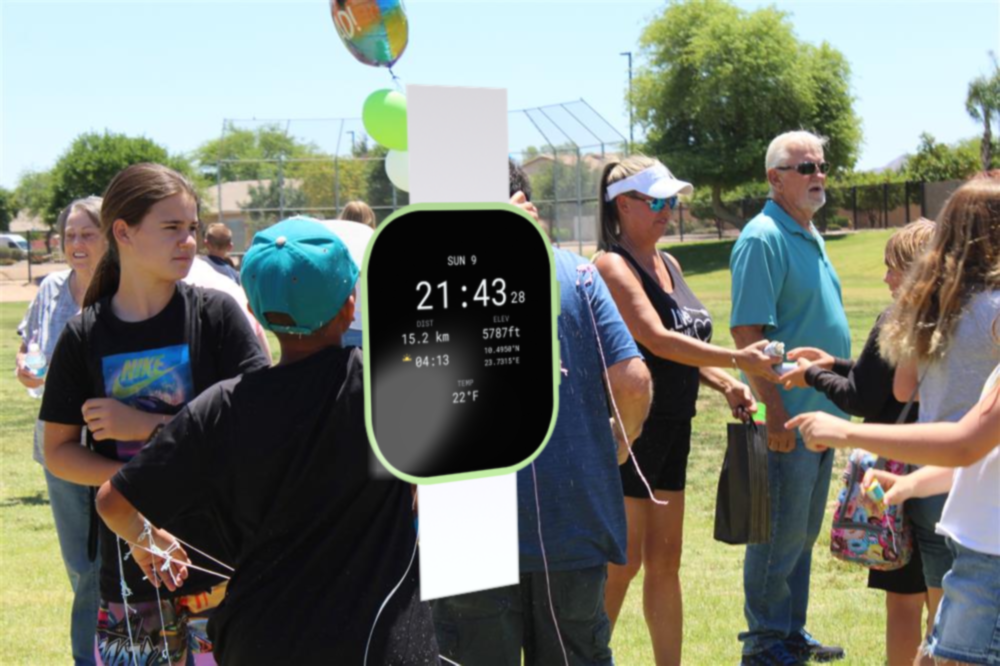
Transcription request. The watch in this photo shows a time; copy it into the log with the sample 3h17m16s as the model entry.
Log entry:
21h43m28s
